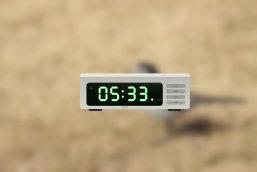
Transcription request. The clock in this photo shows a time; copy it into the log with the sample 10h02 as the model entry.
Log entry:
5h33
